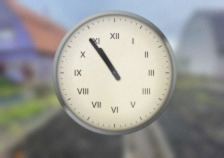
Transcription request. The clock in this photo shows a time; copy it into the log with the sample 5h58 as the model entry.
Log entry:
10h54
